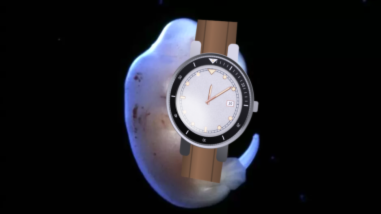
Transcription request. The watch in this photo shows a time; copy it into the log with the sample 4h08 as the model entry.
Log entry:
12h09
